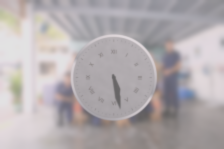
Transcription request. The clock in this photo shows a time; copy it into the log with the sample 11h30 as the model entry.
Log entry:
5h28
